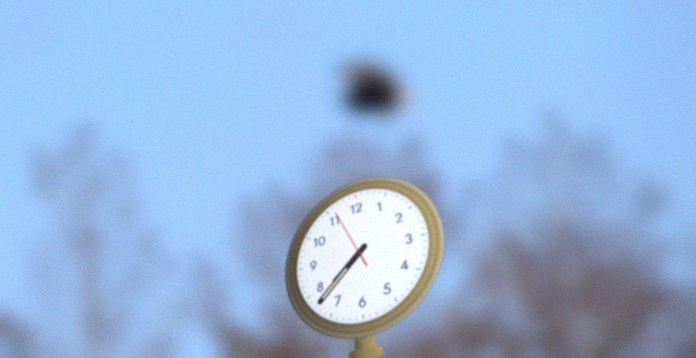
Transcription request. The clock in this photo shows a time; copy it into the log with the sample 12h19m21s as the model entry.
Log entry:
7h37m56s
